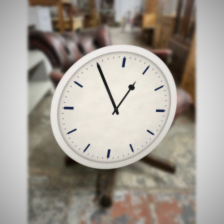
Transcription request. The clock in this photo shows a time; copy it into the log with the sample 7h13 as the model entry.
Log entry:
12h55
